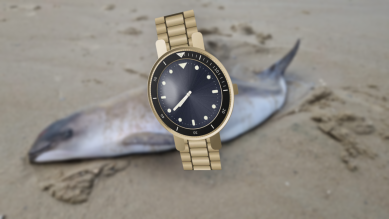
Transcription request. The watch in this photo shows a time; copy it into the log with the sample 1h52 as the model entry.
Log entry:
7h39
